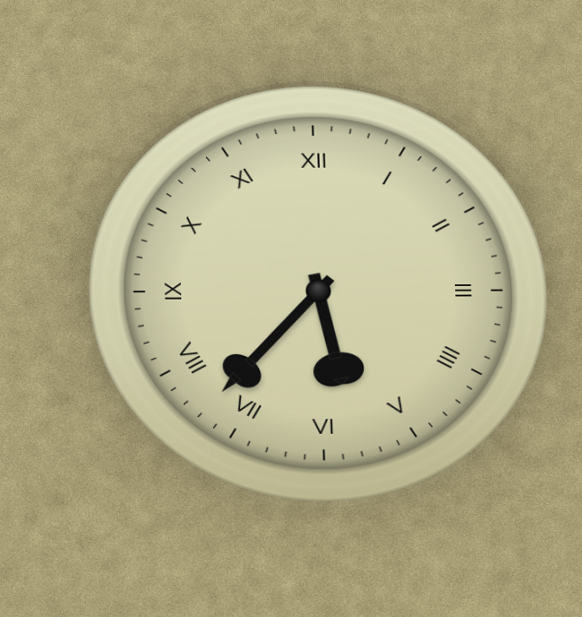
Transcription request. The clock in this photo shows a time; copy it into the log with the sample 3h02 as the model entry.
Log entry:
5h37
